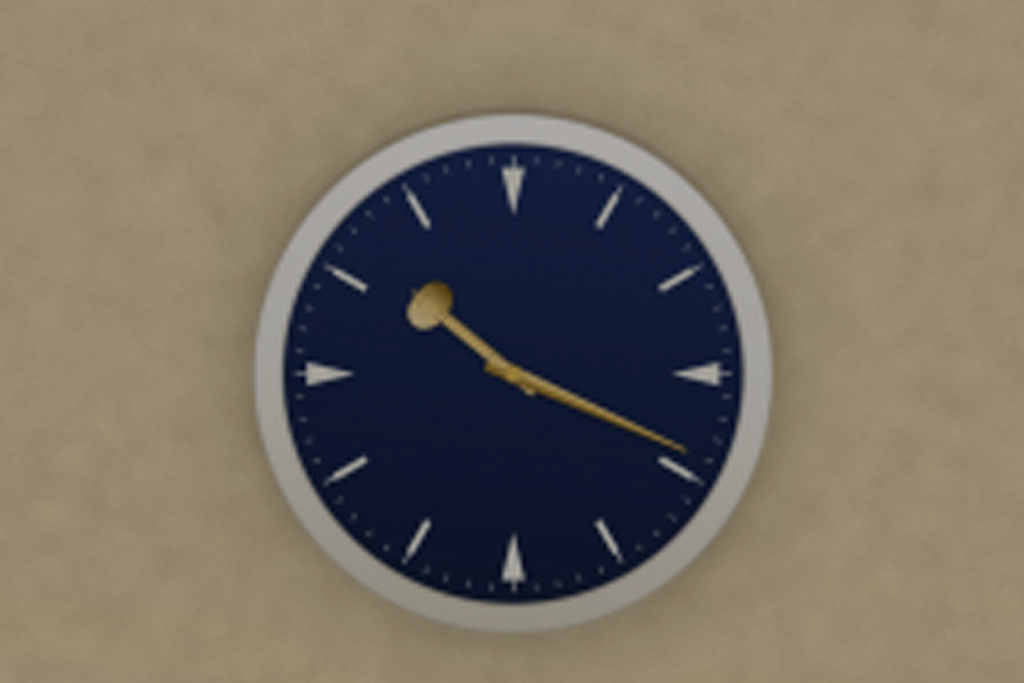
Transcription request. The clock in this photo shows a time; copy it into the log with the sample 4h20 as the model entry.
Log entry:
10h19
